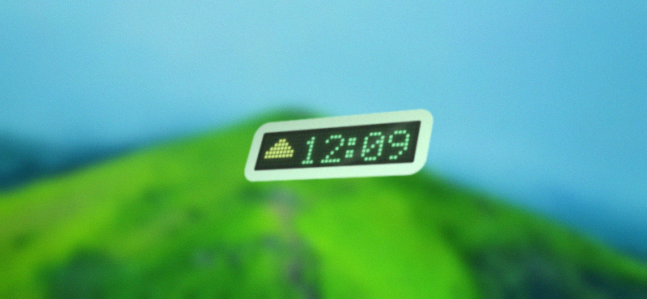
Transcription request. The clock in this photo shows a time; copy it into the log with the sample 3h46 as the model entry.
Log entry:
12h09
